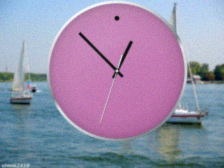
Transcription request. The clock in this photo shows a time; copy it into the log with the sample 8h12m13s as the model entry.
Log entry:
12h52m33s
